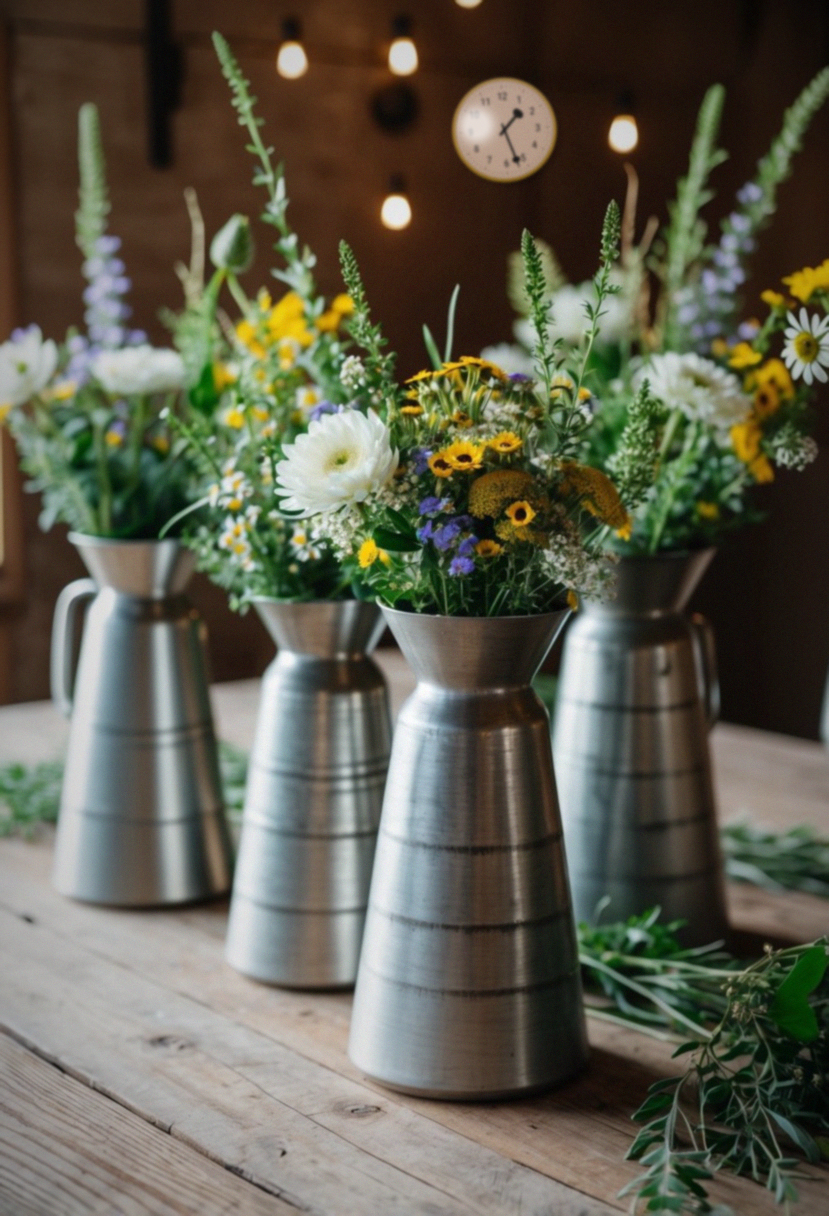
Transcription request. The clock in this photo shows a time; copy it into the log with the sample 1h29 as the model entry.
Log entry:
1h27
